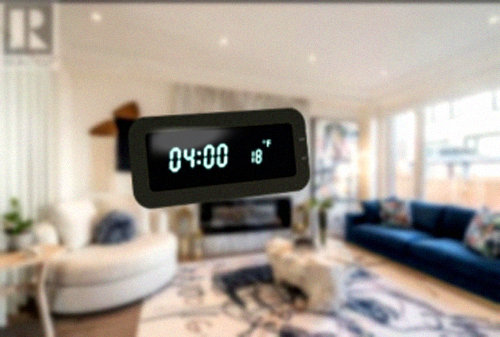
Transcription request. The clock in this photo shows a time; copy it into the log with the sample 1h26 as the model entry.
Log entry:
4h00
